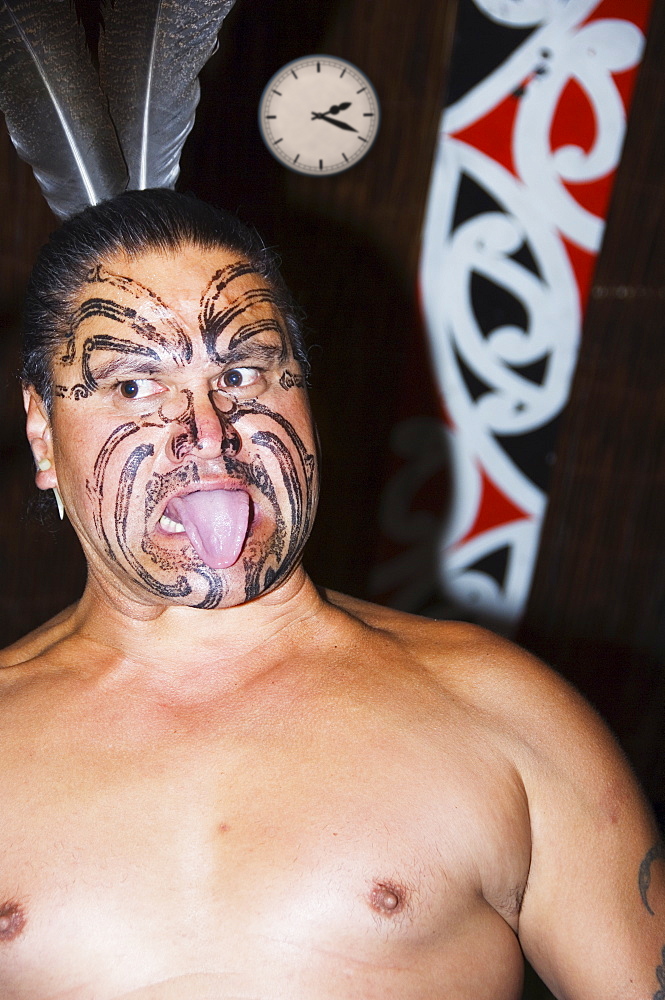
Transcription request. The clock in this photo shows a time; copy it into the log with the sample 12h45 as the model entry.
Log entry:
2h19
